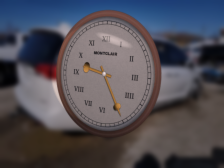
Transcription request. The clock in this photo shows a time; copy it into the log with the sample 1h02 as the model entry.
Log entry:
9h25
